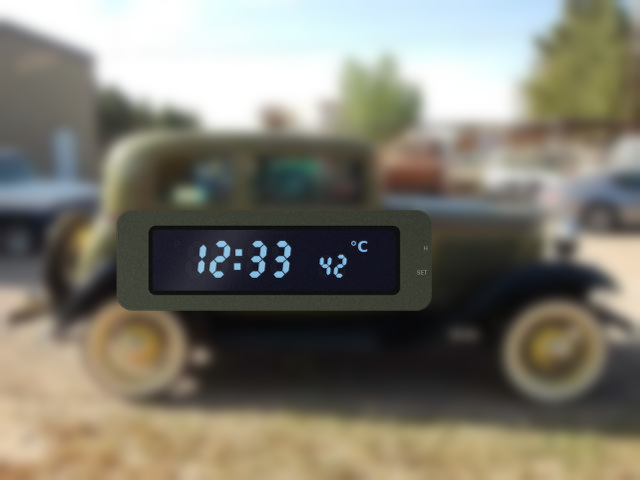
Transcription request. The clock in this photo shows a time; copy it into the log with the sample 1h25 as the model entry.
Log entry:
12h33
